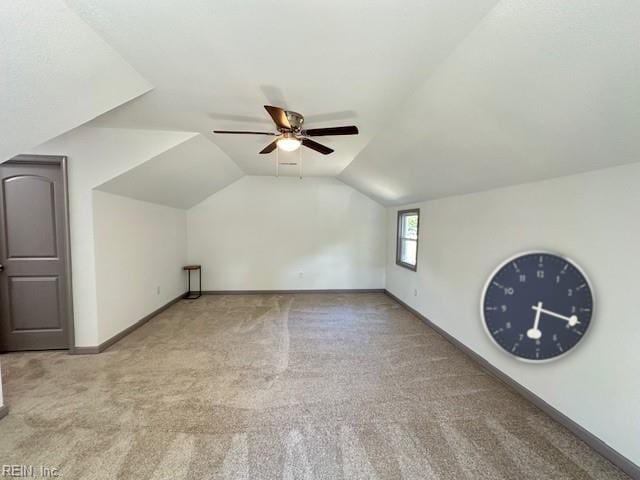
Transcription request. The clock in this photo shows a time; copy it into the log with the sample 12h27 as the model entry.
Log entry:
6h18
